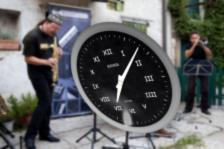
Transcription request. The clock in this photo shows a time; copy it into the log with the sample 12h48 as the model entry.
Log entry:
7h08
